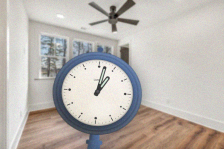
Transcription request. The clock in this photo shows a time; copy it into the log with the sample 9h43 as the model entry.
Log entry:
1h02
